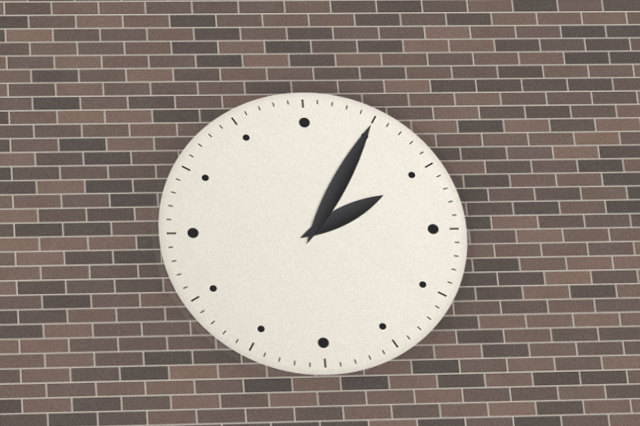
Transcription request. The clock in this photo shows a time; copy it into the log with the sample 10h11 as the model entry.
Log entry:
2h05
